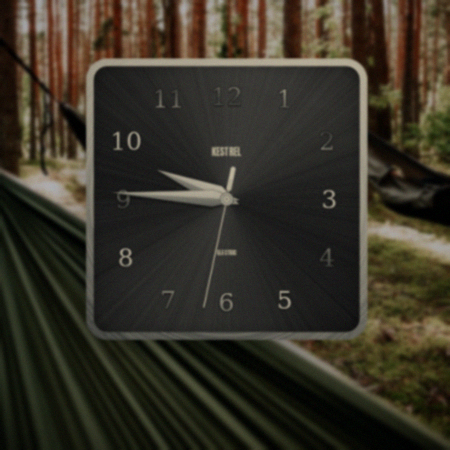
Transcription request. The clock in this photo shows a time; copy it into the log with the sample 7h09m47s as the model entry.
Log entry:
9h45m32s
